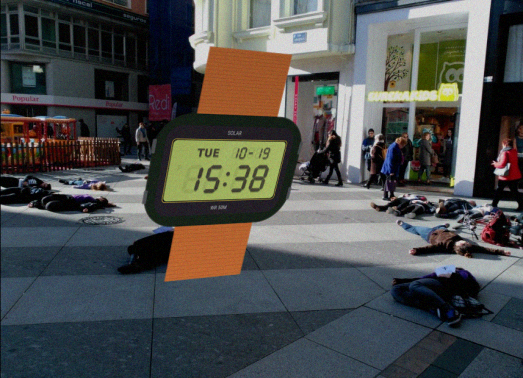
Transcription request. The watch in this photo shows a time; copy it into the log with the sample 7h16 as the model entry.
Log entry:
15h38
